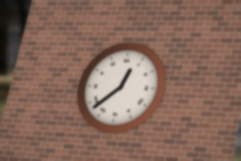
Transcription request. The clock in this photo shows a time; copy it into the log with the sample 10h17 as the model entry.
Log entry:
12h38
